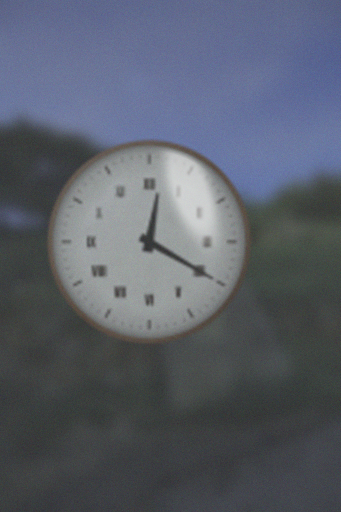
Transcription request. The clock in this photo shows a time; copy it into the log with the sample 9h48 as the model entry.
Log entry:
12h20
